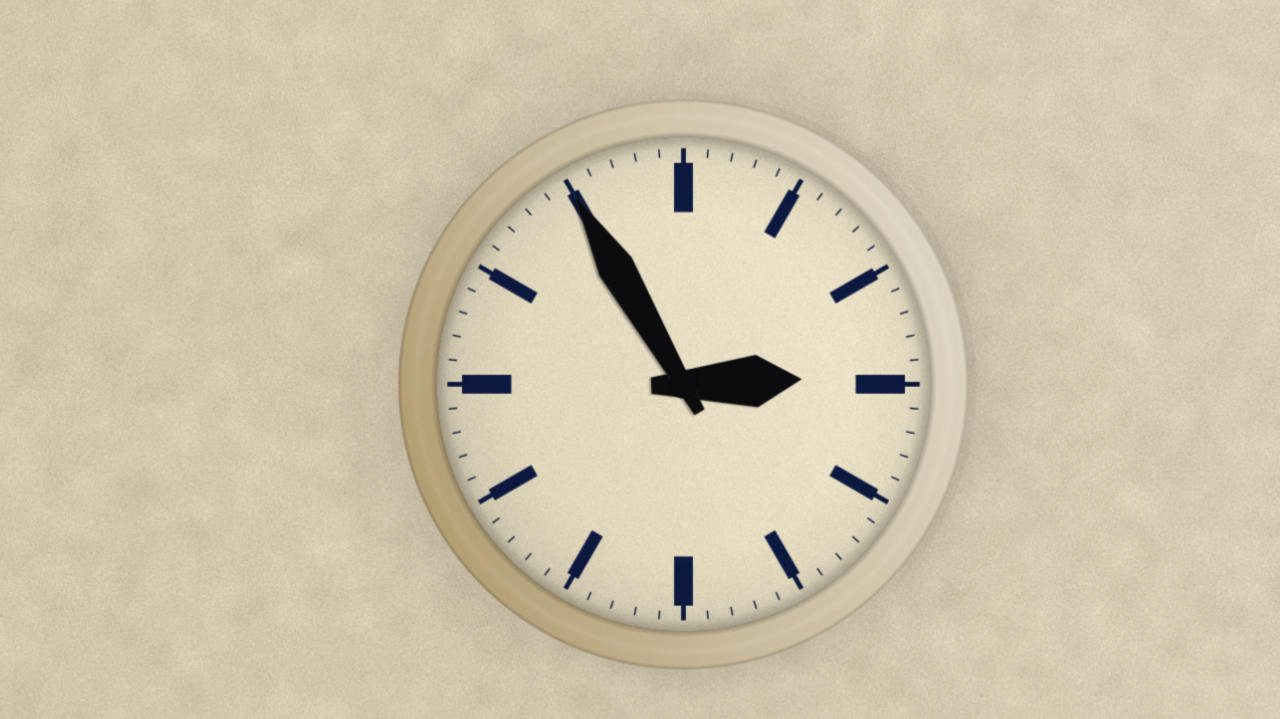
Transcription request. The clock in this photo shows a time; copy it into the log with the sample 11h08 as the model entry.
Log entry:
2h55
